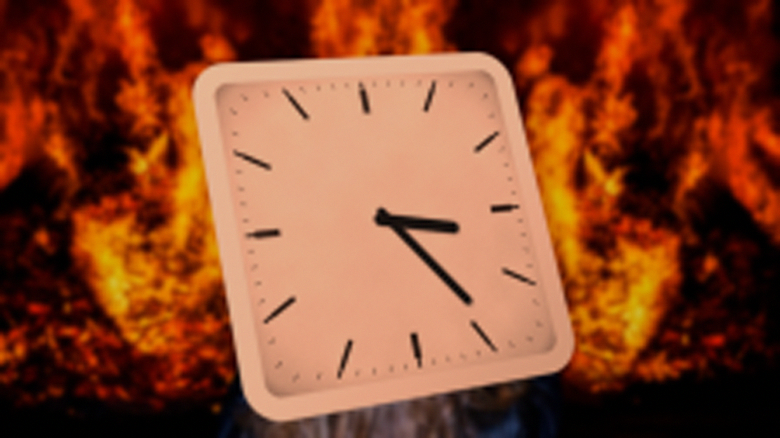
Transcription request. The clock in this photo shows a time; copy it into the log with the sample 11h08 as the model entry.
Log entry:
3h24
